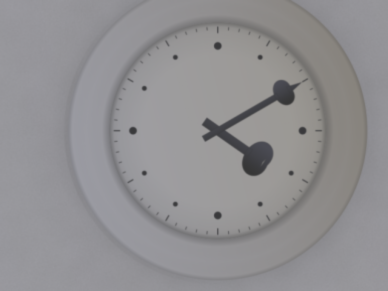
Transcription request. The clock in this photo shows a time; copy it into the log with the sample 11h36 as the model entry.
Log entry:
4h10
